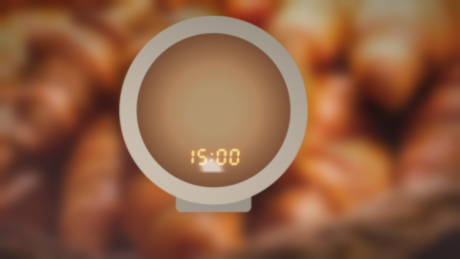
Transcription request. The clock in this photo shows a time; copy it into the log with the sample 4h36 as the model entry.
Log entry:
15h00
